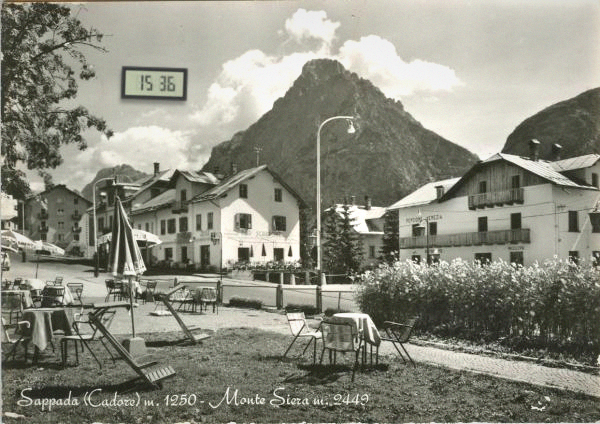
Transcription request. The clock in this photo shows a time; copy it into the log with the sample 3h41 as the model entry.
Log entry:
15h36
